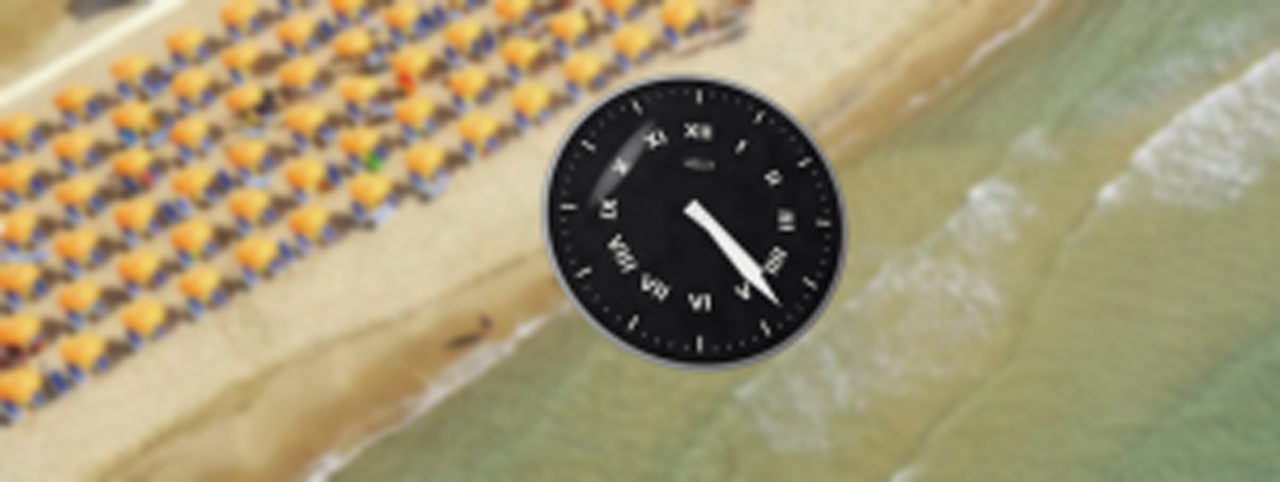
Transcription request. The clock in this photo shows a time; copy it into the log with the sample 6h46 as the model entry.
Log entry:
4h23
